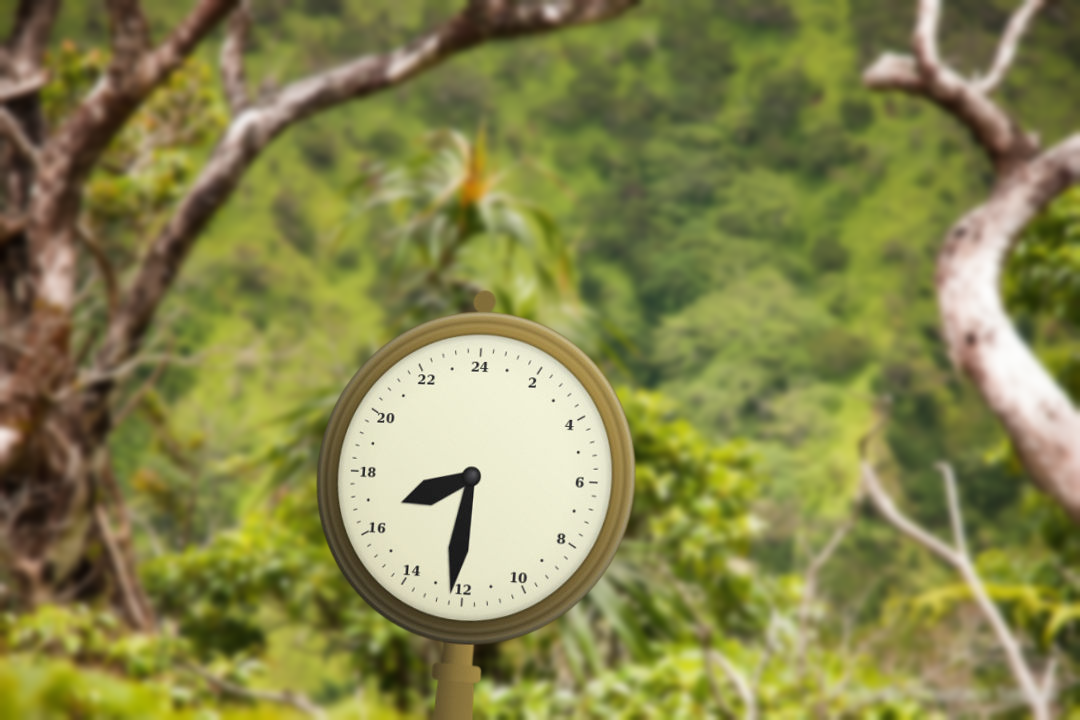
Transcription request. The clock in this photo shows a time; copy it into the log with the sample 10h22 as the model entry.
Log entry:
16h31
